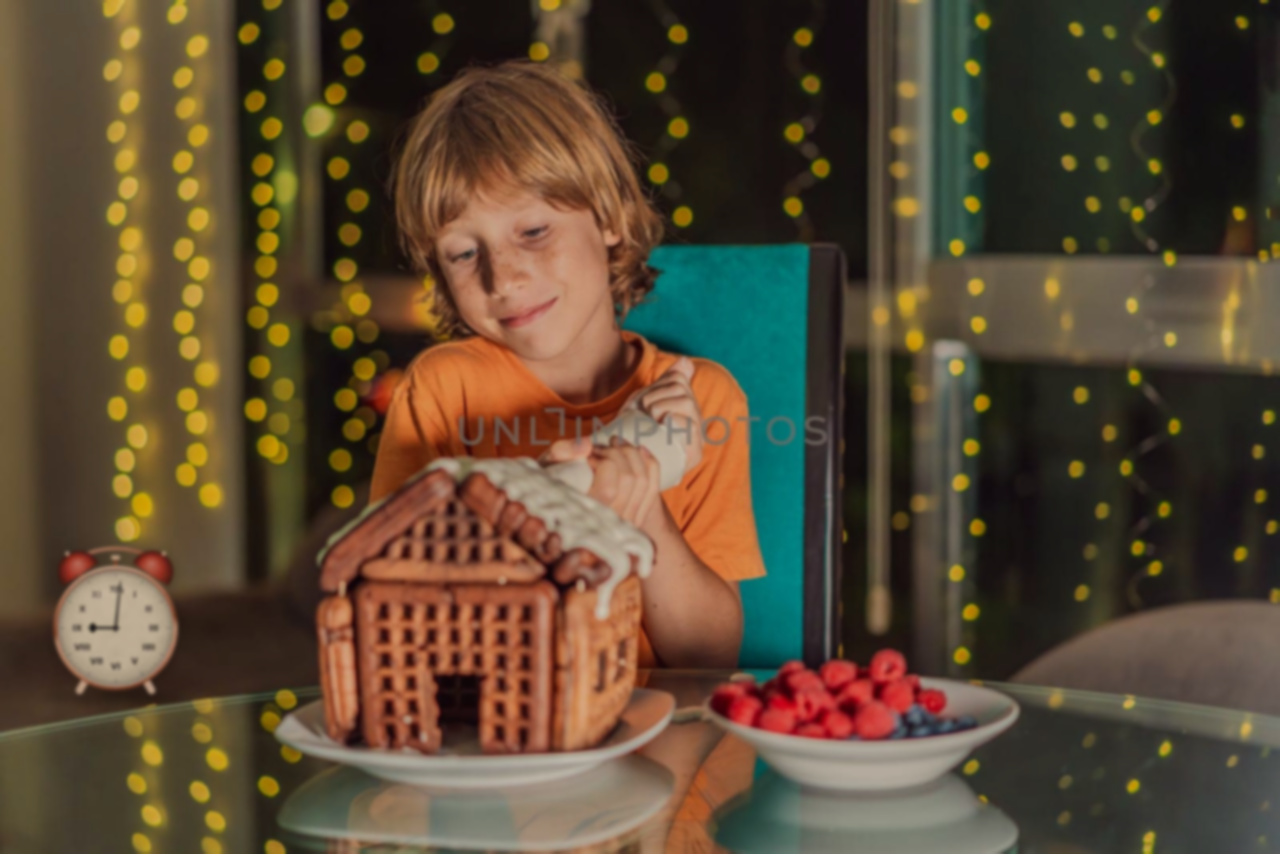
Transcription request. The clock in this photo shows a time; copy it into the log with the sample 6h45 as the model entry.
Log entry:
9h01
